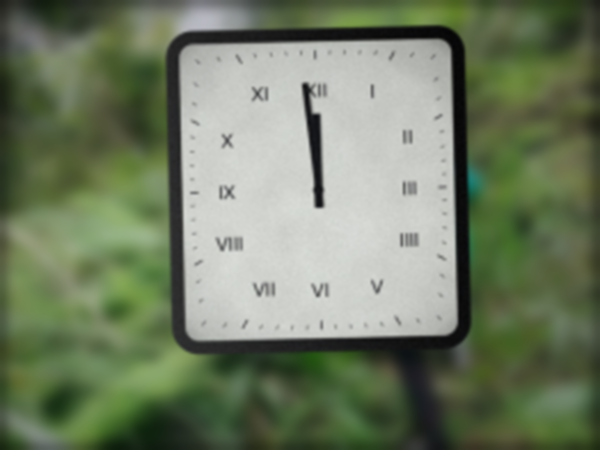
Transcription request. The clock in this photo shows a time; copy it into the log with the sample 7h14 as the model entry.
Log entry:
11h59
